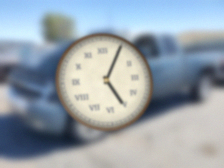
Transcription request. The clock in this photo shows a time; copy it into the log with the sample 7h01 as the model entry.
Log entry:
5h05
